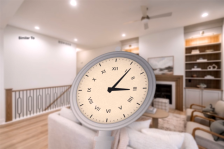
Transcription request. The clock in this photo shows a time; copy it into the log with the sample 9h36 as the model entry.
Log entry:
3h06
